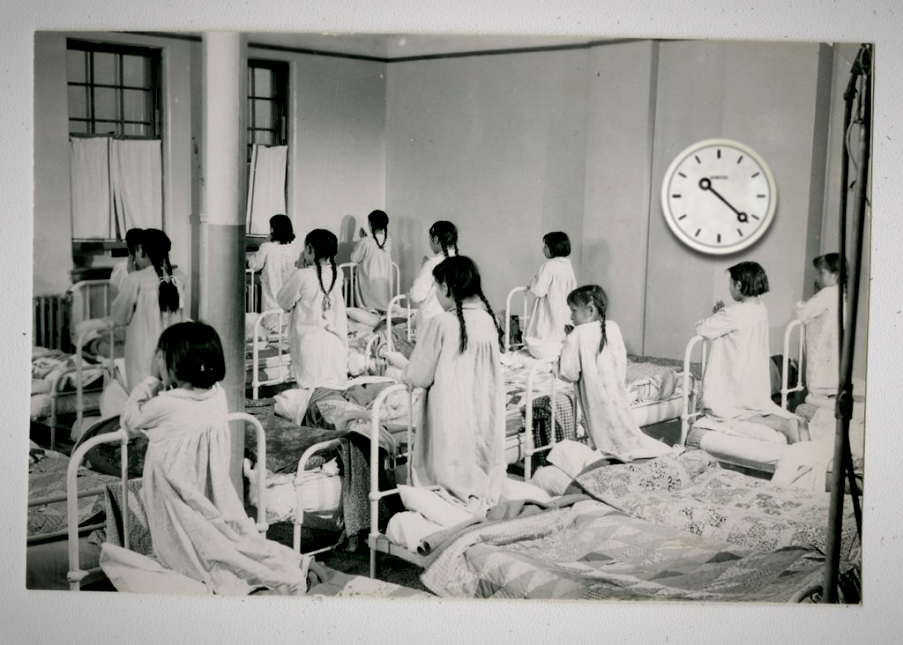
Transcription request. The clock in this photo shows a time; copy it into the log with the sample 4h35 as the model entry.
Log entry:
10h22
